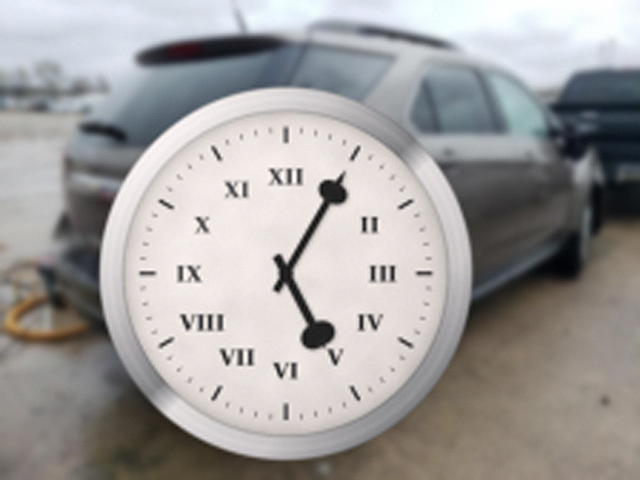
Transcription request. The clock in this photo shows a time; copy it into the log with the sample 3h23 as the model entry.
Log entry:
5h05
